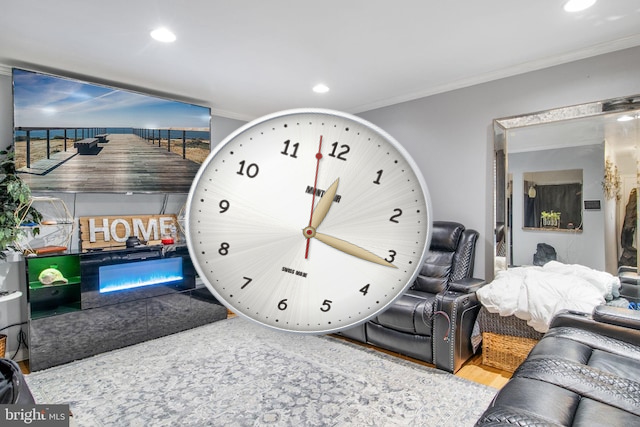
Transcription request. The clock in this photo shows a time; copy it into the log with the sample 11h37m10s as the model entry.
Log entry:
12h15m58s
